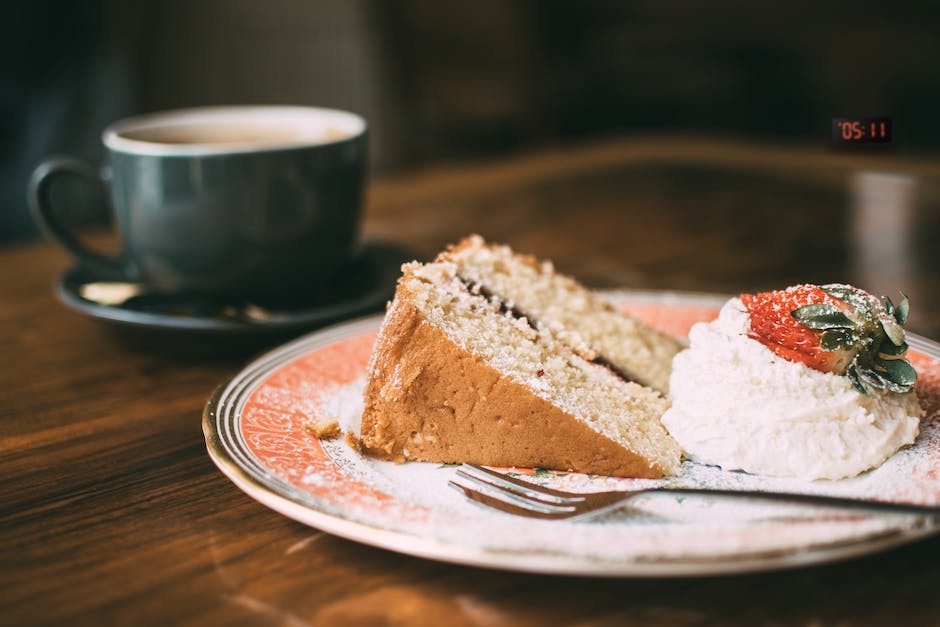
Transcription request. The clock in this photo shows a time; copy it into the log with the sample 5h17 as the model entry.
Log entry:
5h11
